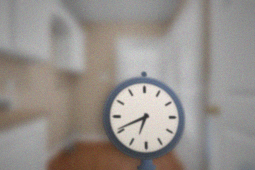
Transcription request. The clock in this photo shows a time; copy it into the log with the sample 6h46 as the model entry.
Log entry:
6h41
